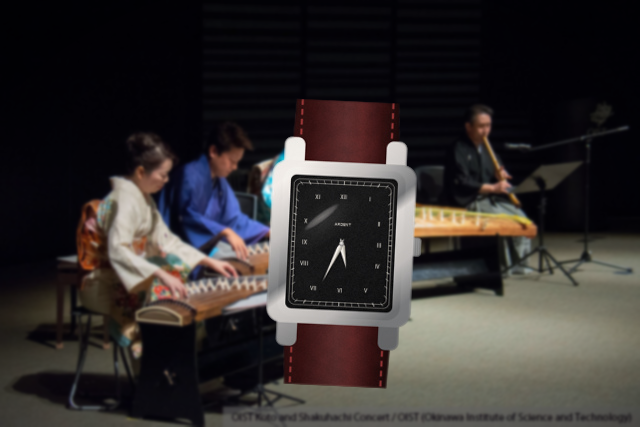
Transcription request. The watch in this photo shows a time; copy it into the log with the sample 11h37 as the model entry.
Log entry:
5h34
